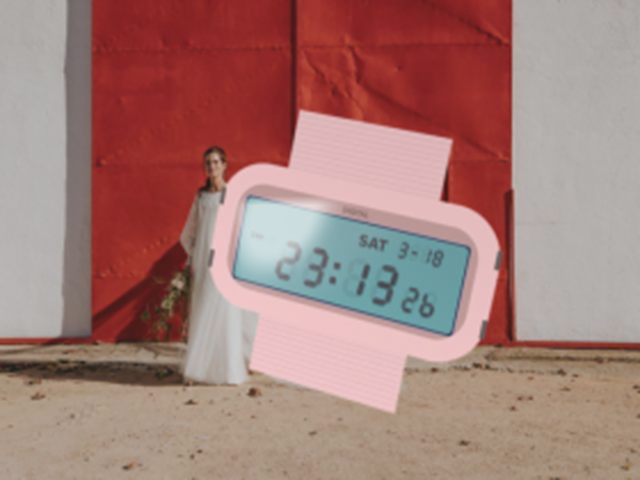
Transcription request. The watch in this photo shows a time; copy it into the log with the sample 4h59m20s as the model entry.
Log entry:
23h13m26s
